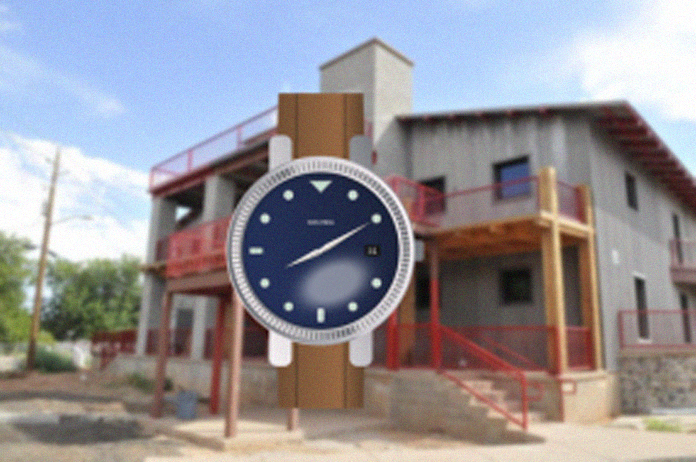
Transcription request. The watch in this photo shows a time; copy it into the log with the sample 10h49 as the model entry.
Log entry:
8h10
